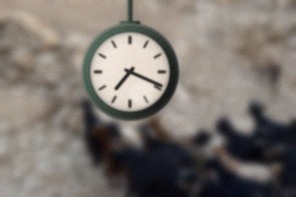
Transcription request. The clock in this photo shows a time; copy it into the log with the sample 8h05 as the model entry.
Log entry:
7h19
